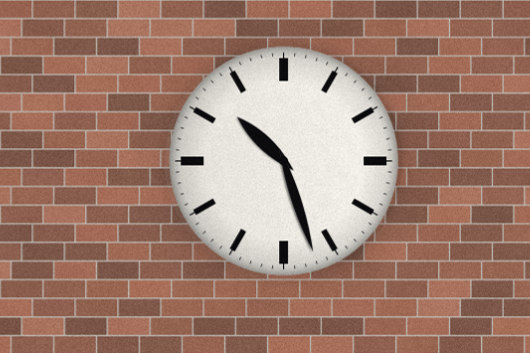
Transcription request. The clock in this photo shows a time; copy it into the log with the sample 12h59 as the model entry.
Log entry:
10h27
